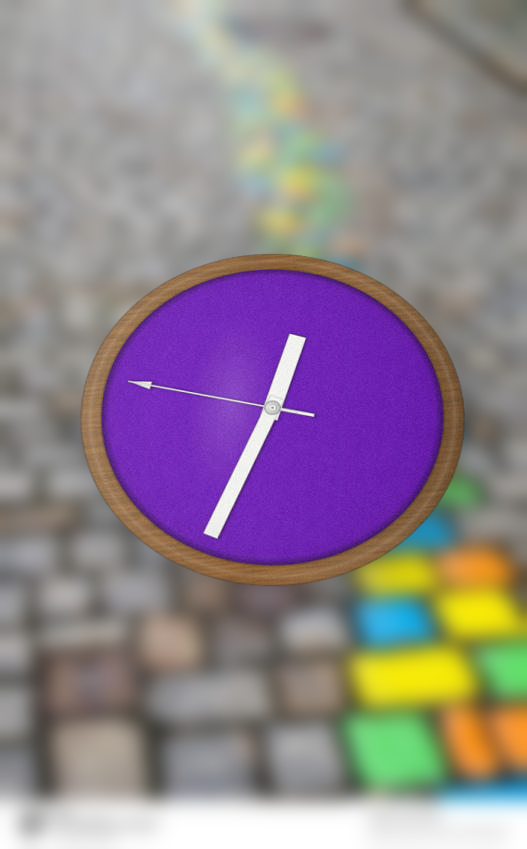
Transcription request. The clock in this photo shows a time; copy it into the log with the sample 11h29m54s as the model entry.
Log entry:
12h33m47s
